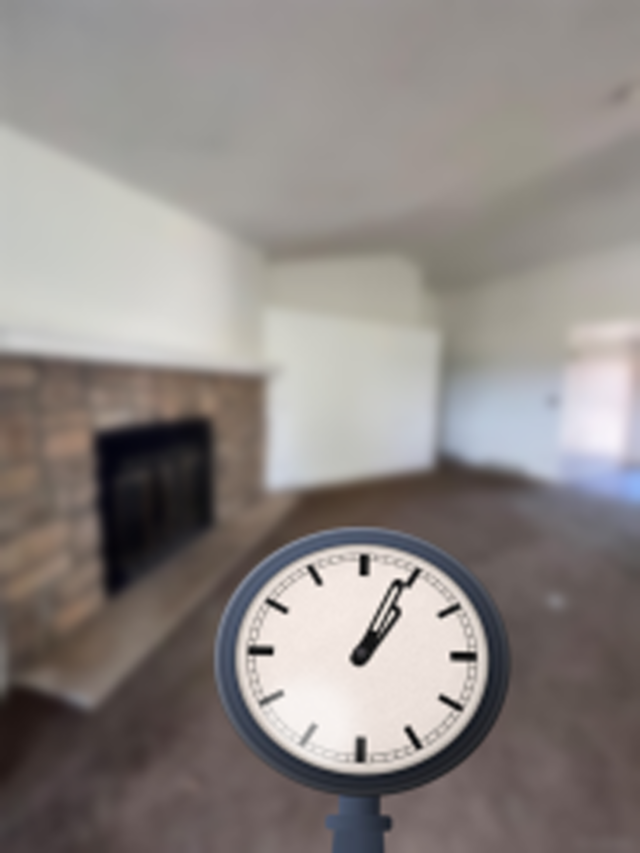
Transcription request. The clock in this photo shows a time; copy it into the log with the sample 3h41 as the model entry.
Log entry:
1h04
